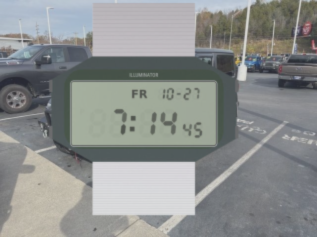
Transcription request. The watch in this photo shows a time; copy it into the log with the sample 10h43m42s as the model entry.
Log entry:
7h14m45s
